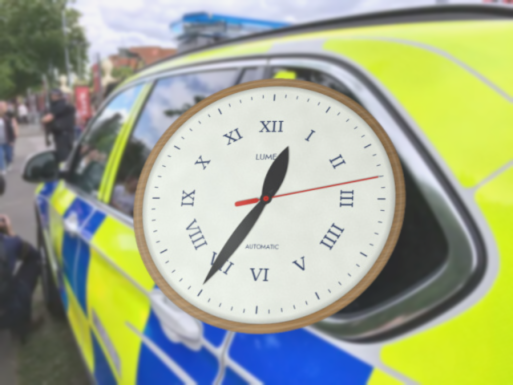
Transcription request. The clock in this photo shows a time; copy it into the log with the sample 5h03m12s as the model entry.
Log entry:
12h35m13s
